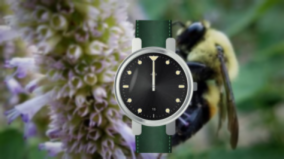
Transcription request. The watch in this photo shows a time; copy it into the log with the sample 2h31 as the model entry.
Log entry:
12h00
